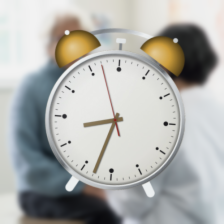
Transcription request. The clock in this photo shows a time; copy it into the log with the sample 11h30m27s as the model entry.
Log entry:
8h32m57s
